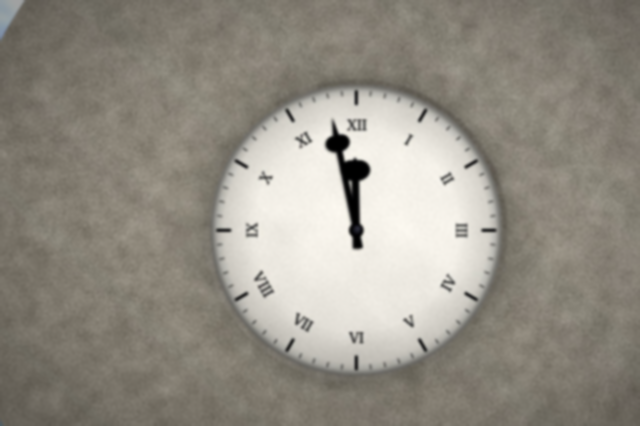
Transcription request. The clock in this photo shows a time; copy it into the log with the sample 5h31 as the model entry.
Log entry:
11h58
